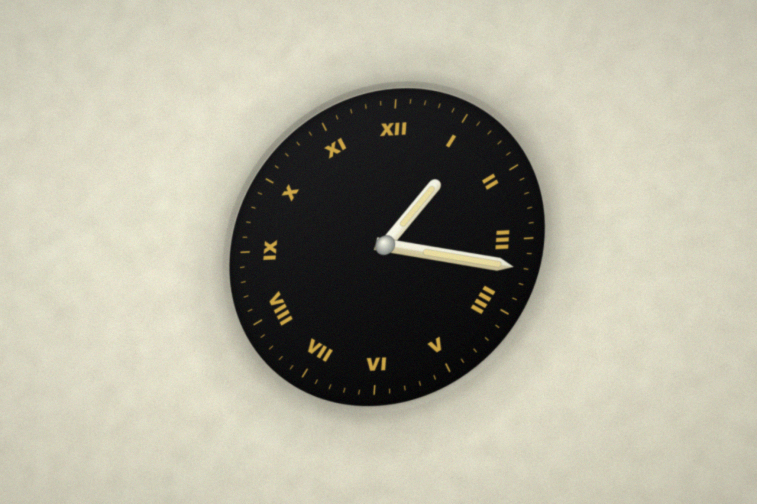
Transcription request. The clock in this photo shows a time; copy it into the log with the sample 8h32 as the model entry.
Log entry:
1h17
